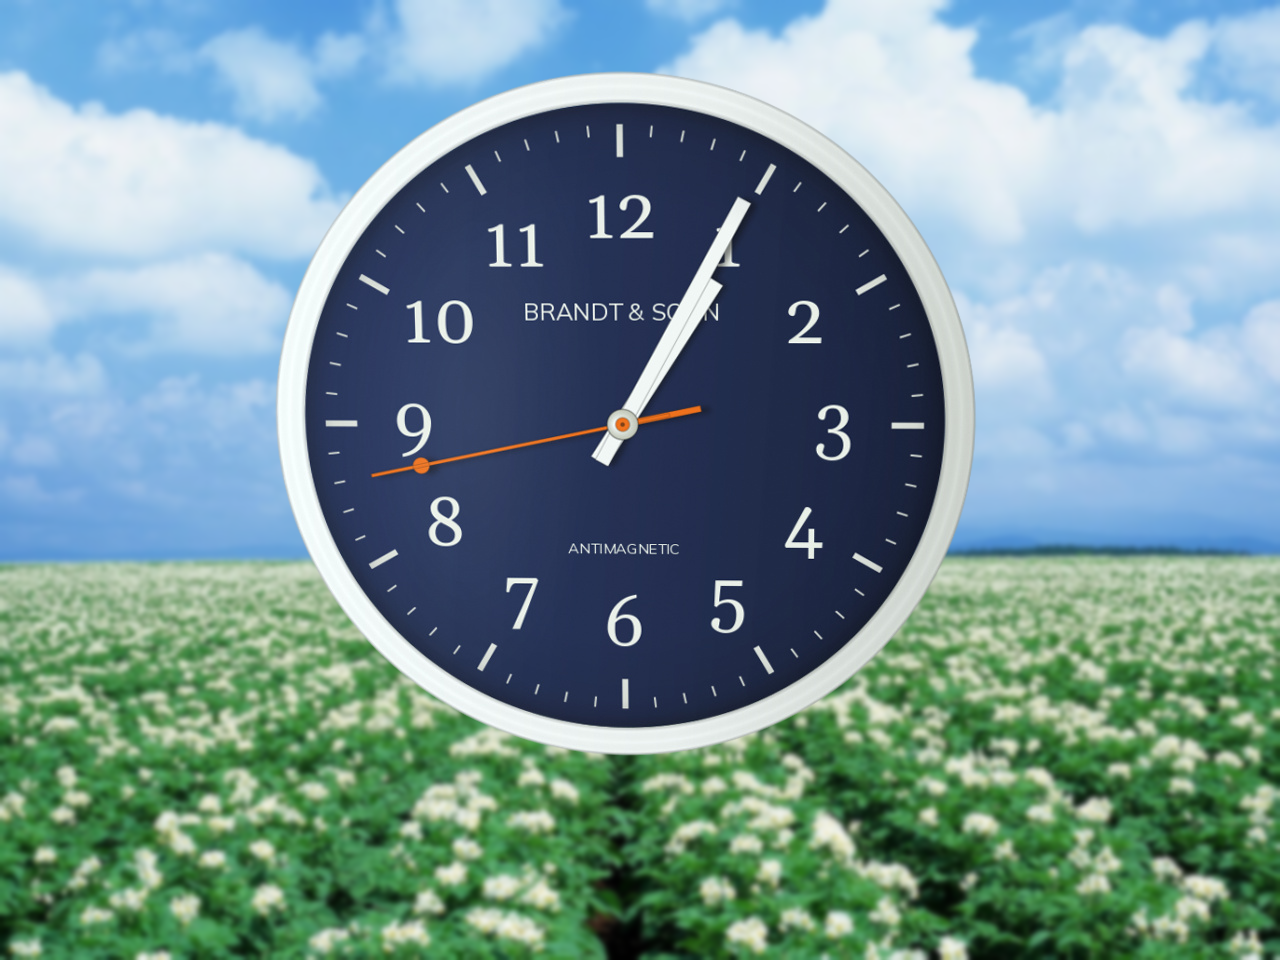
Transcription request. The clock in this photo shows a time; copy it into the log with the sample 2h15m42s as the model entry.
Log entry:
1h04m43s
